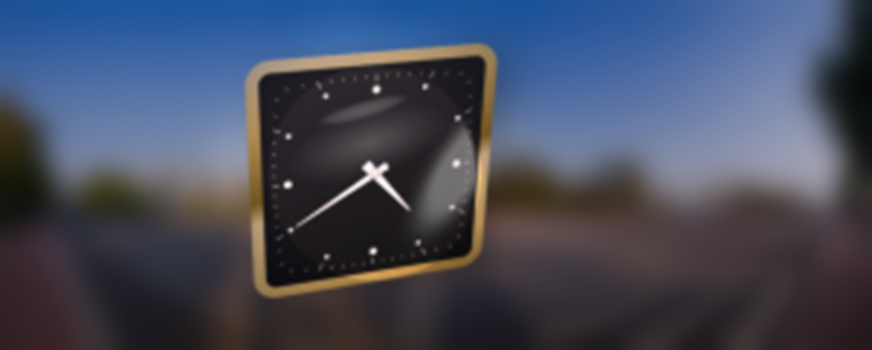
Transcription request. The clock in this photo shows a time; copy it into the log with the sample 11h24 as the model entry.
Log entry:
4h40
